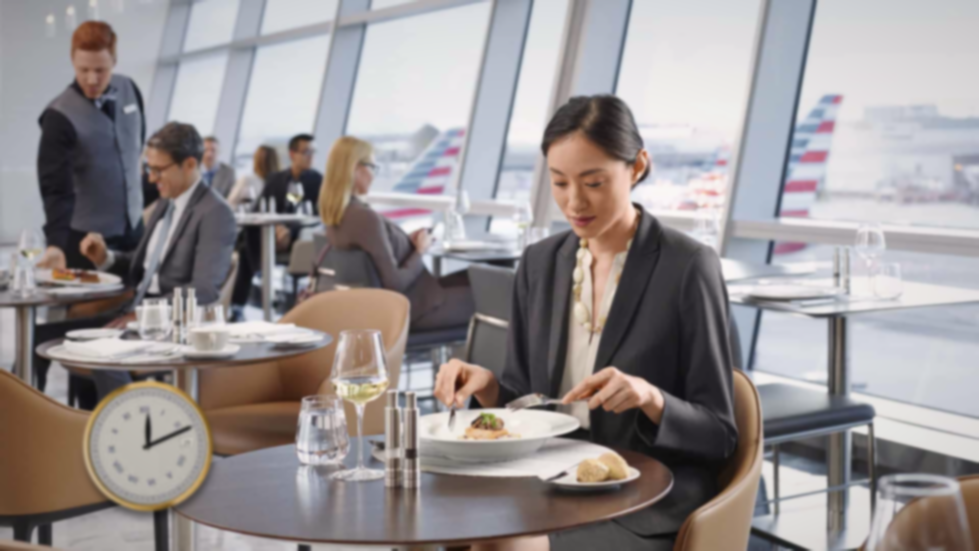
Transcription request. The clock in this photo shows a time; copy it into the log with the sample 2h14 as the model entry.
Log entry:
12h12
